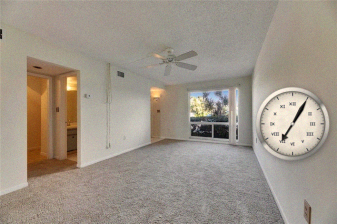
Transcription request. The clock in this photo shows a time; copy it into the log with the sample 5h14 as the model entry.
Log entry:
7h05
